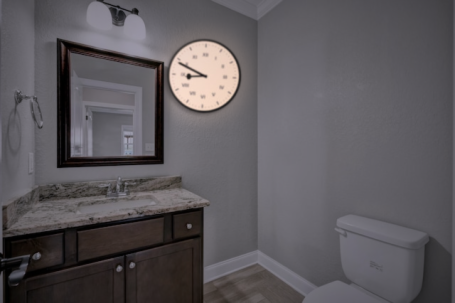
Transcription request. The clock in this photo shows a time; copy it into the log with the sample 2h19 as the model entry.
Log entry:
8h49
